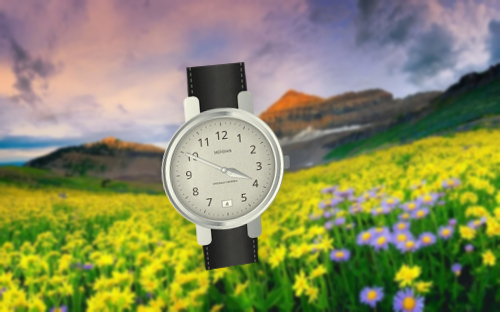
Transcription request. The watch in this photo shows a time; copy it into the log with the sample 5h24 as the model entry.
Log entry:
3h50
